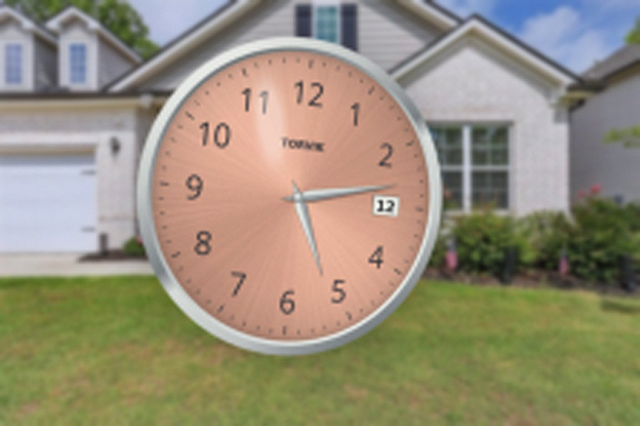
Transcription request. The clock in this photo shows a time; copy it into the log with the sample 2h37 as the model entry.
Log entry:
5h13
